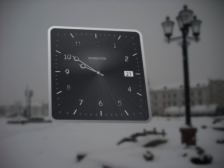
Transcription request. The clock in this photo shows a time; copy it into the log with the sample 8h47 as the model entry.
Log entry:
9h51
